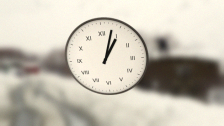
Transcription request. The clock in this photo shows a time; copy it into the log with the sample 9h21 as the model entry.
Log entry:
1h03
